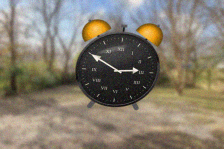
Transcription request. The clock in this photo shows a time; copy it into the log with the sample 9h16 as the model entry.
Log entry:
2h50
